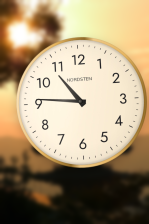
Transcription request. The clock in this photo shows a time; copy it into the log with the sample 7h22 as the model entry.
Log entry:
10h46
